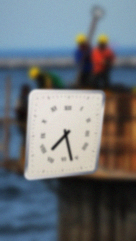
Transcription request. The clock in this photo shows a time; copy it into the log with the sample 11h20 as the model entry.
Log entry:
7h27
